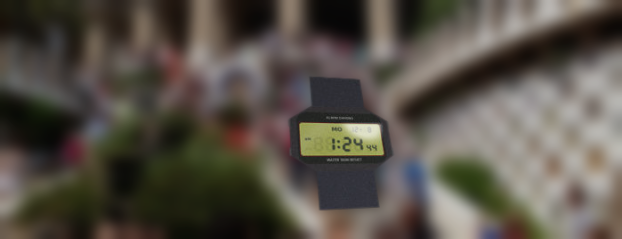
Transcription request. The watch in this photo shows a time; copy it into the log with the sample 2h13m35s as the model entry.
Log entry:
1h24m44s
